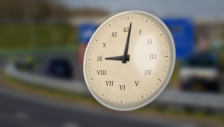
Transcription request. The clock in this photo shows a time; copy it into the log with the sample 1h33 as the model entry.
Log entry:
9h01
